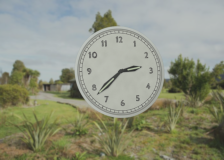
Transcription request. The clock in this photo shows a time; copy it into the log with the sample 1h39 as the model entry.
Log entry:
2h38
